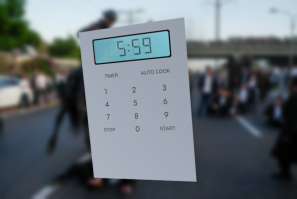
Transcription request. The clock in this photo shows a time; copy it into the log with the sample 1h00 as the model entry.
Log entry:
5h59
